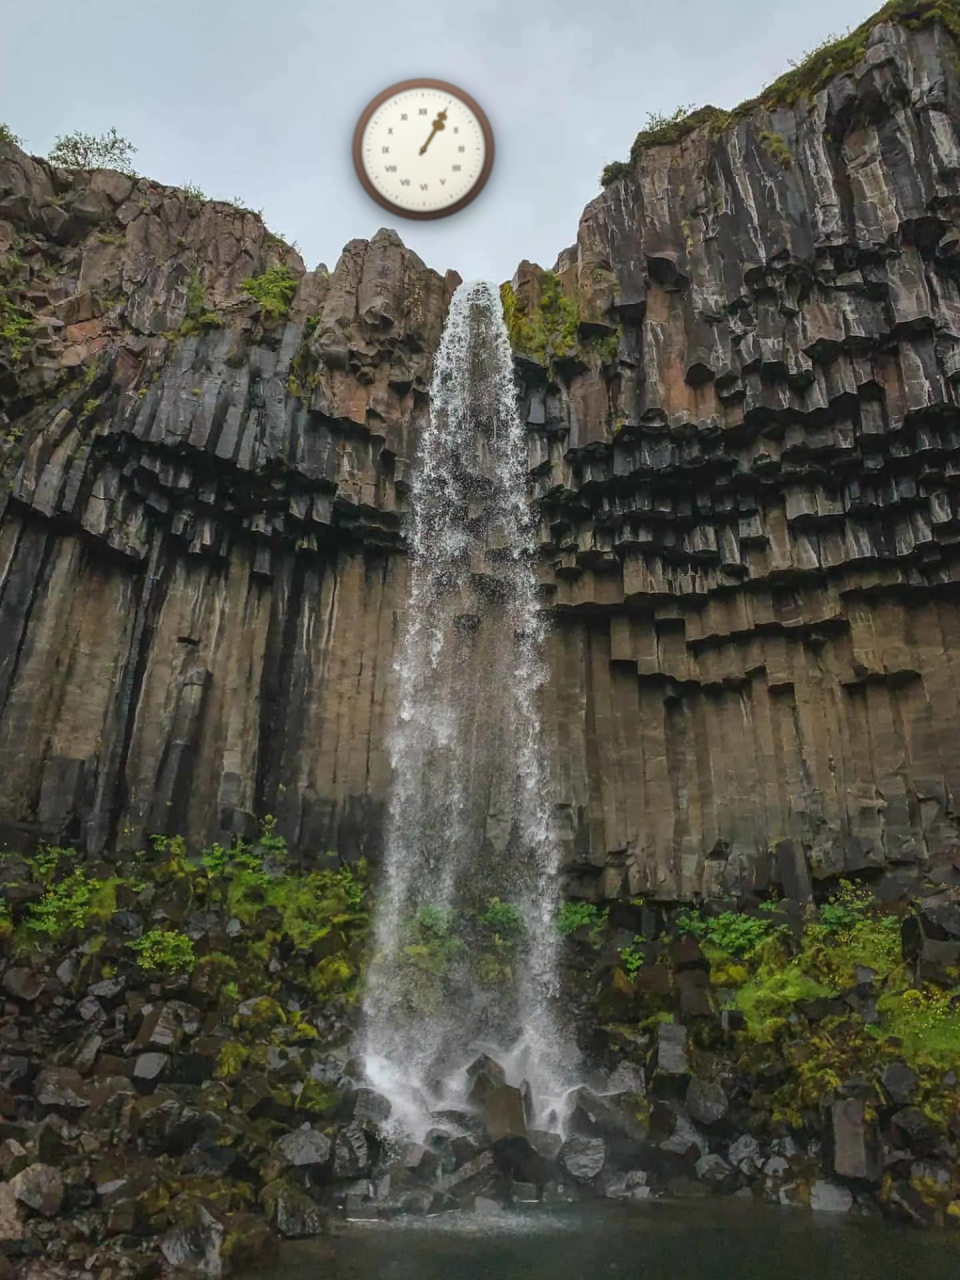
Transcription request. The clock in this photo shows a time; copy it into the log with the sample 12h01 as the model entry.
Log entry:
1h05
